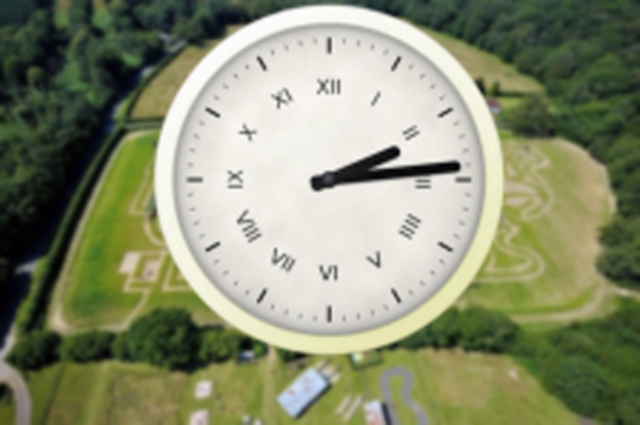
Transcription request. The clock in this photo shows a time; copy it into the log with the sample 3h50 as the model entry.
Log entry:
2h14
